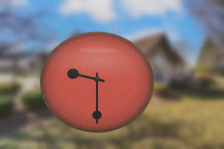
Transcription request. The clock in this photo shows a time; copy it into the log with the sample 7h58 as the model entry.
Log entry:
9h30
